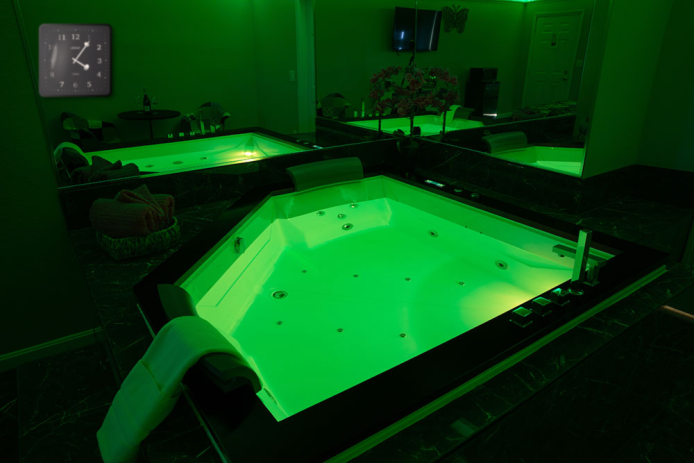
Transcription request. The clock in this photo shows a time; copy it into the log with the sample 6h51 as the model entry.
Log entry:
4h06
